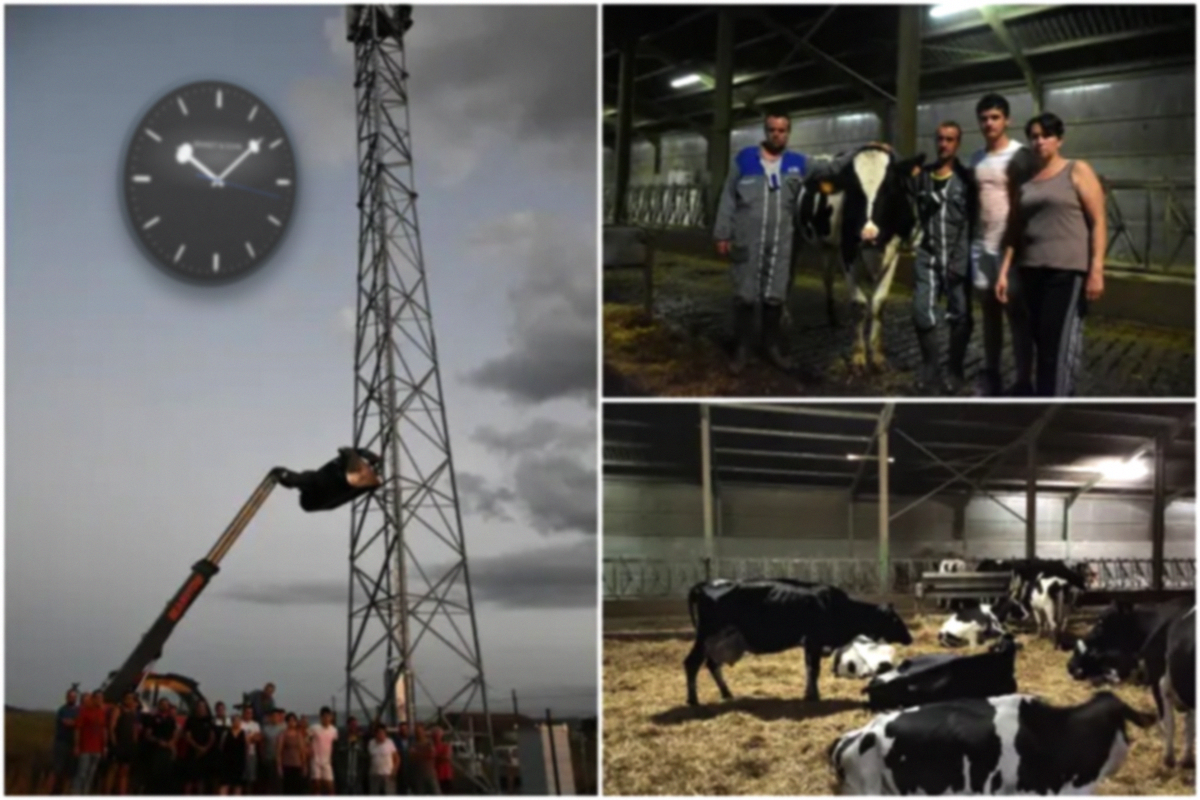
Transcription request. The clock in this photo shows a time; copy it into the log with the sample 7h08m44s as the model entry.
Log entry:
10h08m17s
